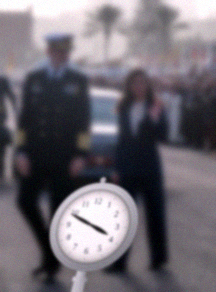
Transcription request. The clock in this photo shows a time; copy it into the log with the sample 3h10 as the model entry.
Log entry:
3h49
